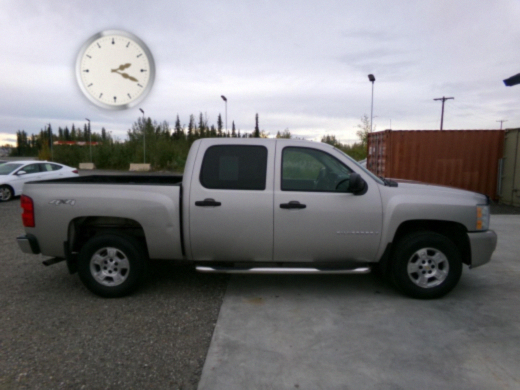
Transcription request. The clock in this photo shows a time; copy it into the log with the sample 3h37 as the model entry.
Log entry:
2h19
